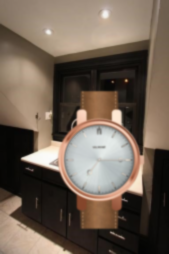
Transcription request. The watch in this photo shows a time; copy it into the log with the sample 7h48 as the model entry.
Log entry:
7h15
